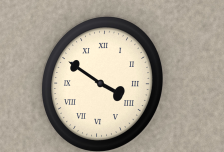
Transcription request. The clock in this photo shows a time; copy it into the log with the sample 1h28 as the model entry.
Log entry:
3h50
